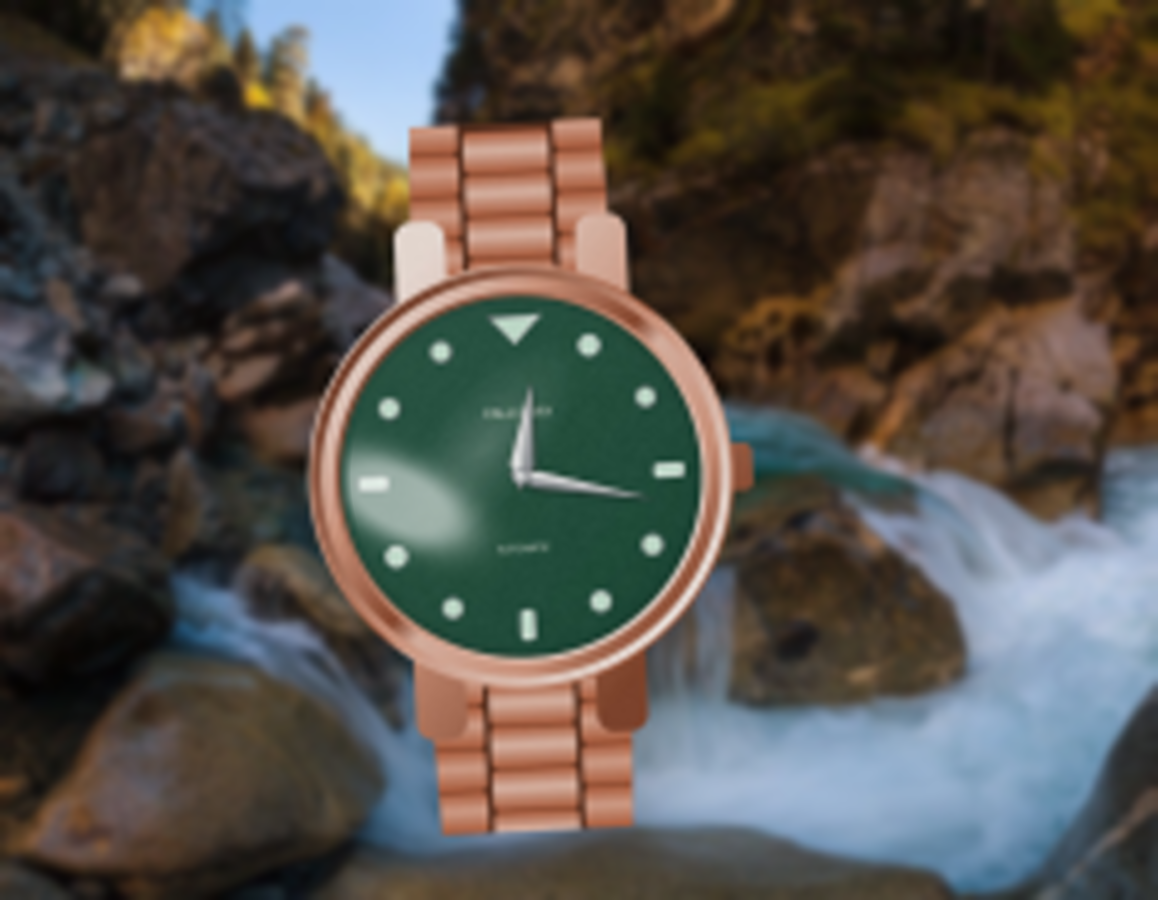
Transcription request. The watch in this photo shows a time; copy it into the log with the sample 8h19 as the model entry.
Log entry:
12h17
